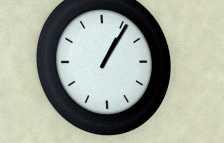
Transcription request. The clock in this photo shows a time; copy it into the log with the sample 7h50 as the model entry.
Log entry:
1h06
